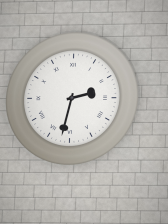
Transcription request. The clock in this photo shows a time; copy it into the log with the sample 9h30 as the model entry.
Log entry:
2h32
